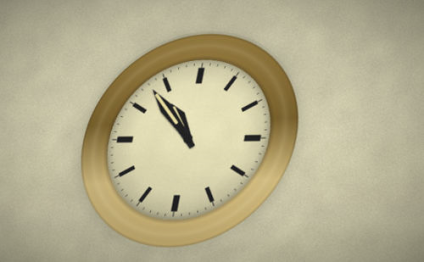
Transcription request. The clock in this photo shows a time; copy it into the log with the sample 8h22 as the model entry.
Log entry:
10h53
